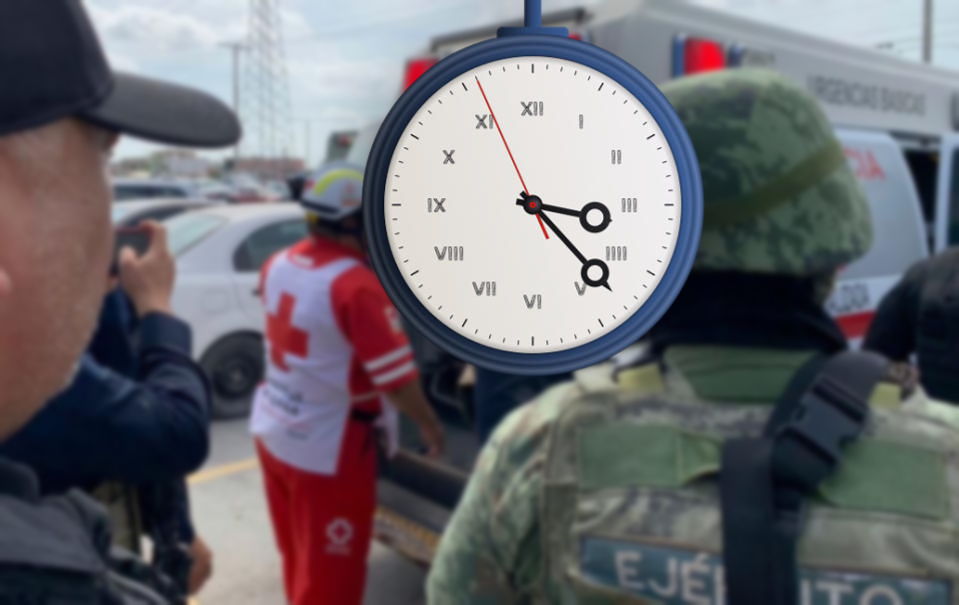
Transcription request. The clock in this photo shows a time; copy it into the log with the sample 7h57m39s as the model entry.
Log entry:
3h22m56s
